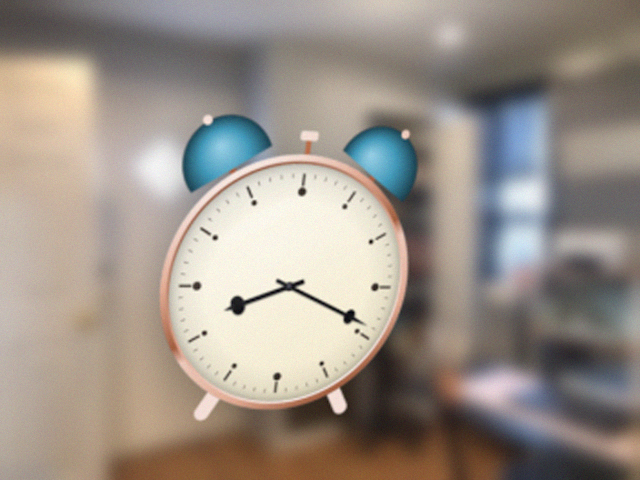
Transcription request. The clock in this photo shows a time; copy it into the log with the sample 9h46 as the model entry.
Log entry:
8h19
